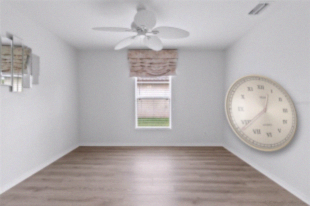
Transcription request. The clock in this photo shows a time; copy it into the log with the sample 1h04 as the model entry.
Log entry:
12h39
